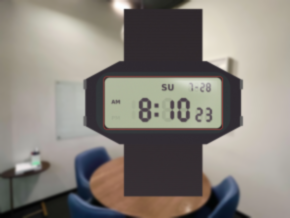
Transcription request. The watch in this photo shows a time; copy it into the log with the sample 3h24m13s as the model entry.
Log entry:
8h10m23s
